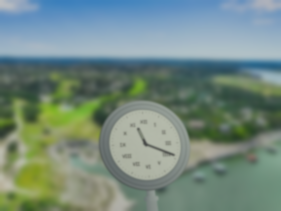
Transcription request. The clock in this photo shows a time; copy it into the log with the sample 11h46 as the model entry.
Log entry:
11h19
